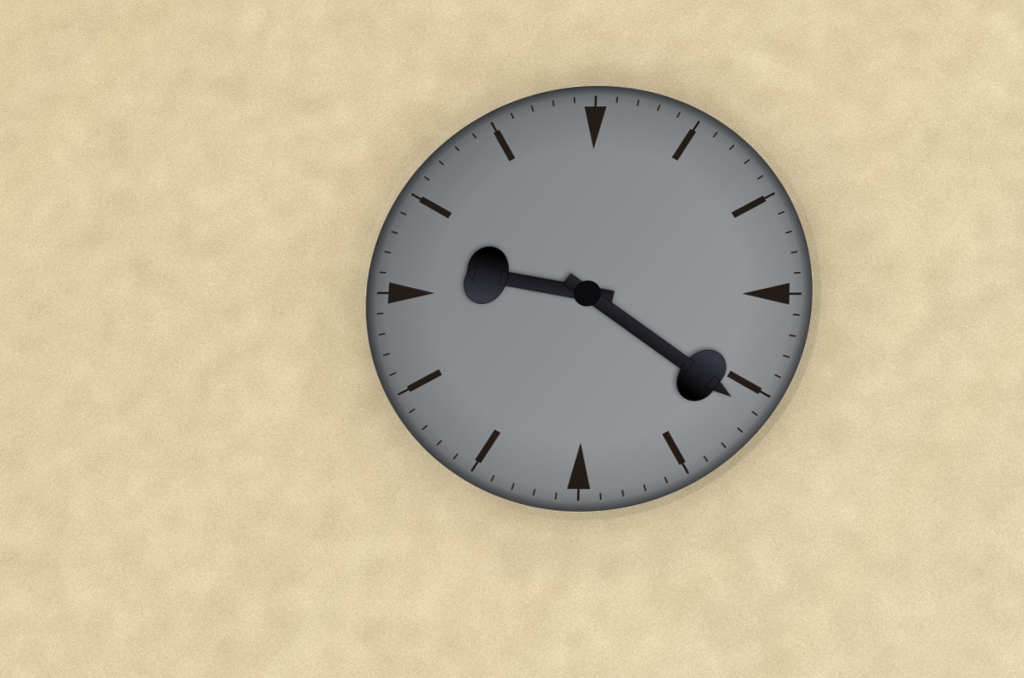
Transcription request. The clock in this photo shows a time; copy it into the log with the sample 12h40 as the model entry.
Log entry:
9h21
